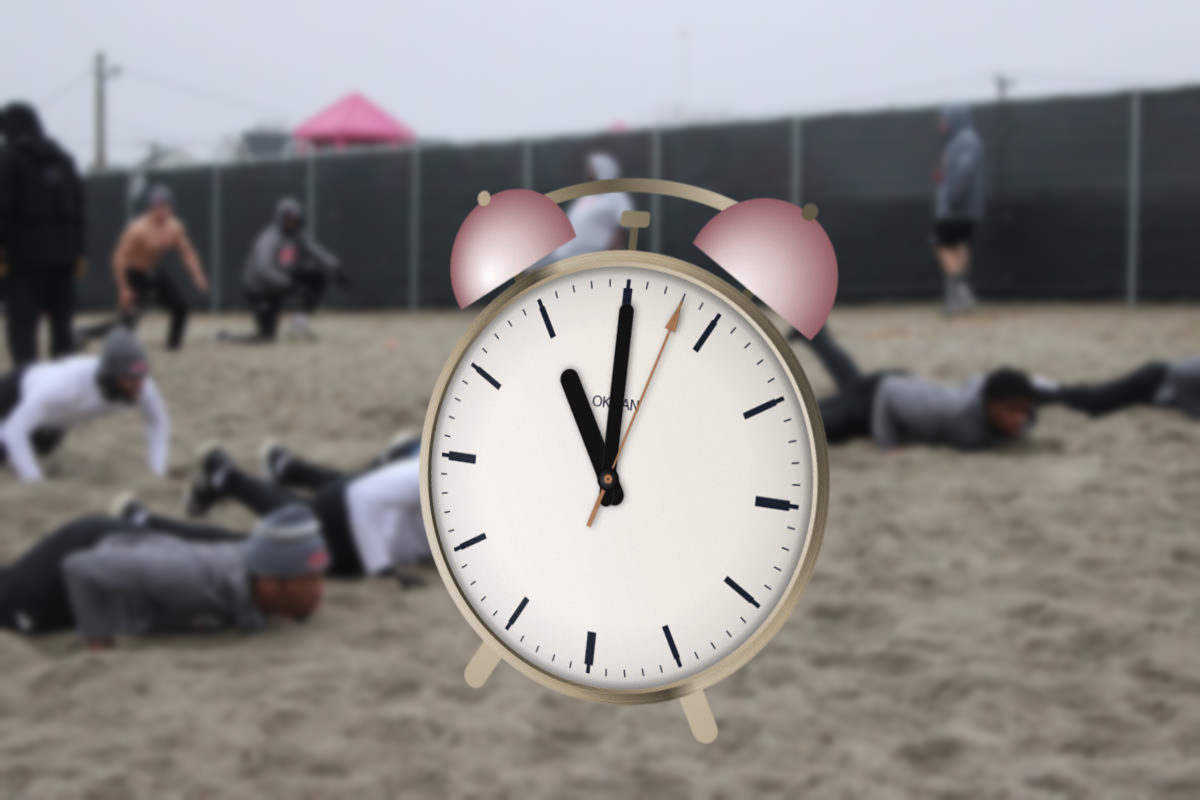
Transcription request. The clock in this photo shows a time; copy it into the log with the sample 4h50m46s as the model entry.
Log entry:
11h00m03s
